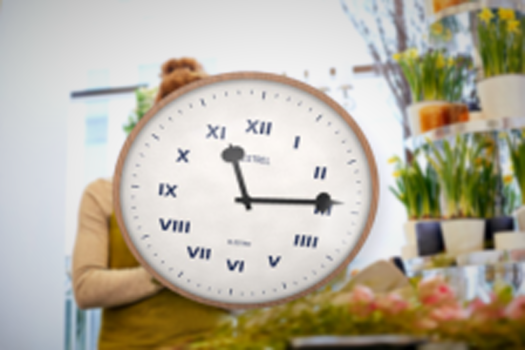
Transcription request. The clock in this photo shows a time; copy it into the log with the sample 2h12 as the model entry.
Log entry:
11h14
